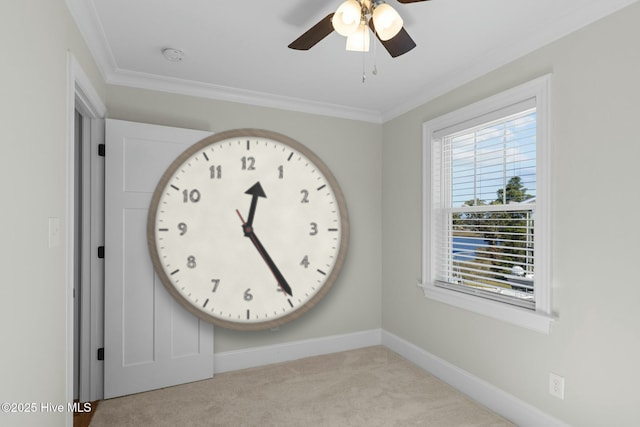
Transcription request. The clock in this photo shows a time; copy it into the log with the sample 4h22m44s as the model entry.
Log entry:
12h24m25s
